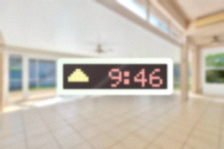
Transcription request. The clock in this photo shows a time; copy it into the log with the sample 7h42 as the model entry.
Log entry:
9h46
